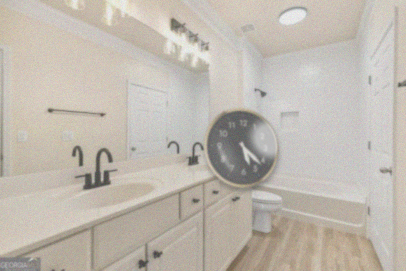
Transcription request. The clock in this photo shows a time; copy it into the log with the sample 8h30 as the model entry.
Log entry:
5h22
